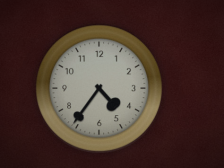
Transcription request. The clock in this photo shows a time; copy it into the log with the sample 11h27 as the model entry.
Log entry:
4h36
